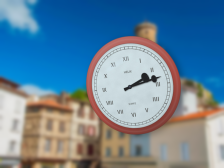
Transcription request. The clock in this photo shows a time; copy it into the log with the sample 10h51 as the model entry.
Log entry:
2h13
